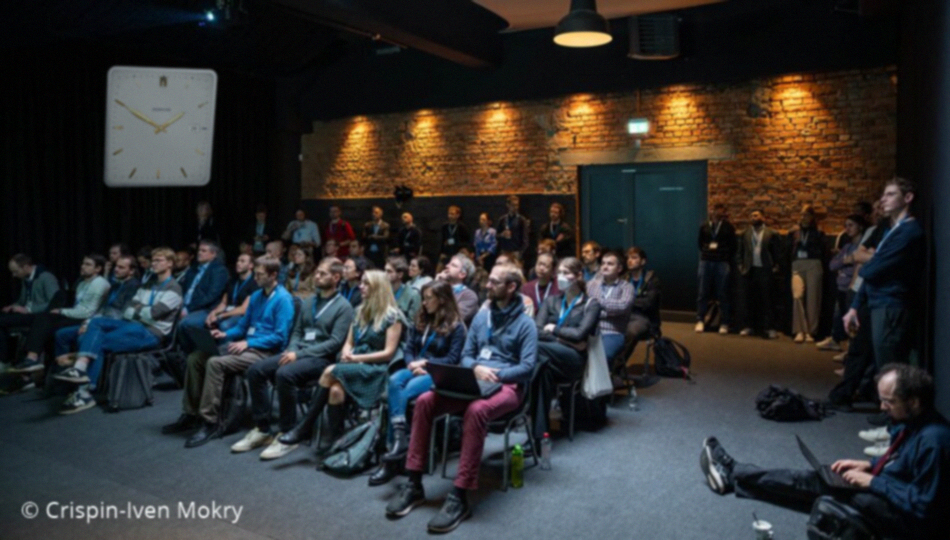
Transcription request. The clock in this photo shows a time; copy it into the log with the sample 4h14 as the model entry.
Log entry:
1h50
